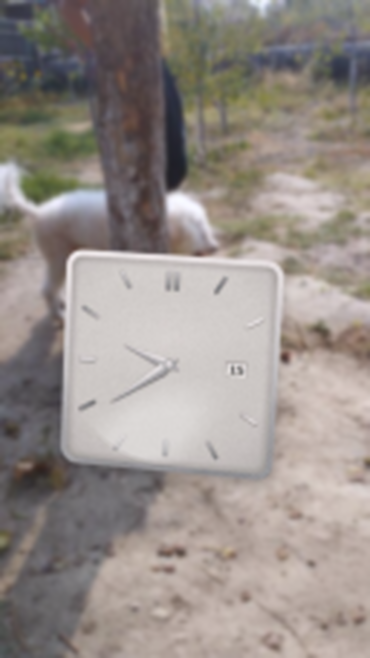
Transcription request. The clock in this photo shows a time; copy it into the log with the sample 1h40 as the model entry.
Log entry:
9h39
